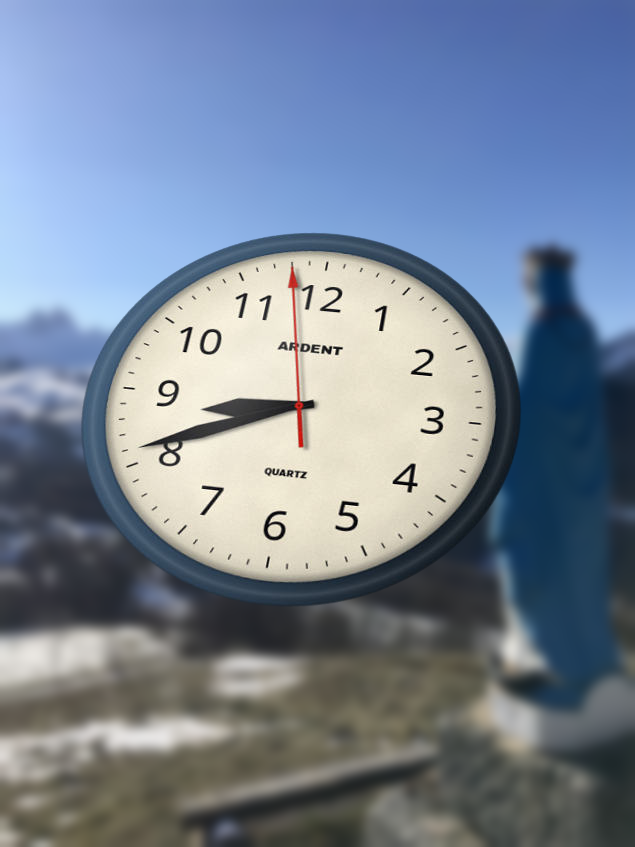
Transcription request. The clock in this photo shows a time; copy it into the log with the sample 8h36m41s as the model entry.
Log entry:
8h40m58s
